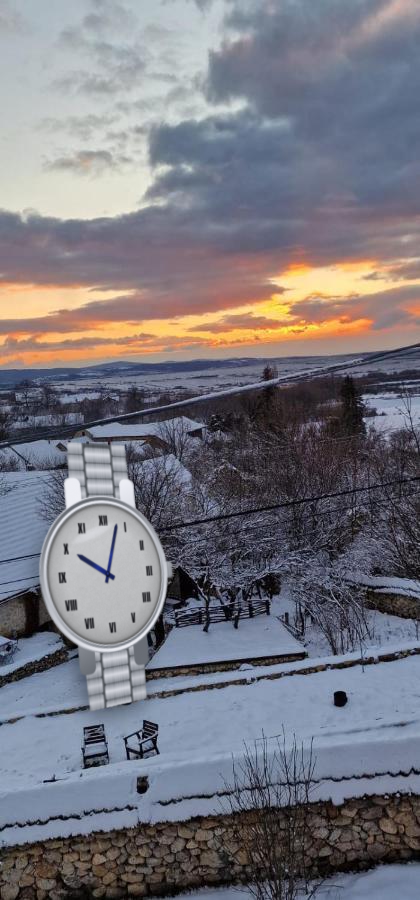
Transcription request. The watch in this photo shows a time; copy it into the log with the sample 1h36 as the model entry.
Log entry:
10h03
